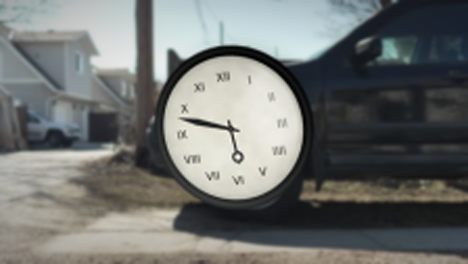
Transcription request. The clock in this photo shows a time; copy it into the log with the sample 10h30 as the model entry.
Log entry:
5h48
